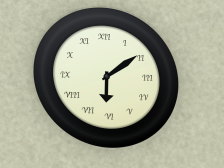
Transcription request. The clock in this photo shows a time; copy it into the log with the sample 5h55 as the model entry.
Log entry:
6h09
